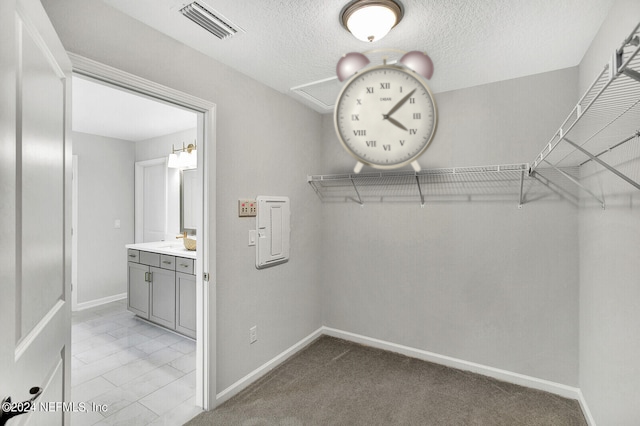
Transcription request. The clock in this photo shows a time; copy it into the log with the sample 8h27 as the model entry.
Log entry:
4h08
